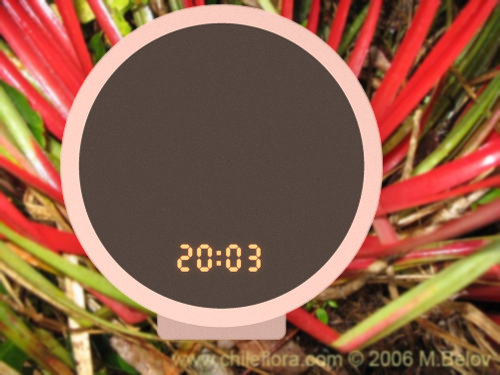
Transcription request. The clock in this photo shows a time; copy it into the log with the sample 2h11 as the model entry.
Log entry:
20h03
